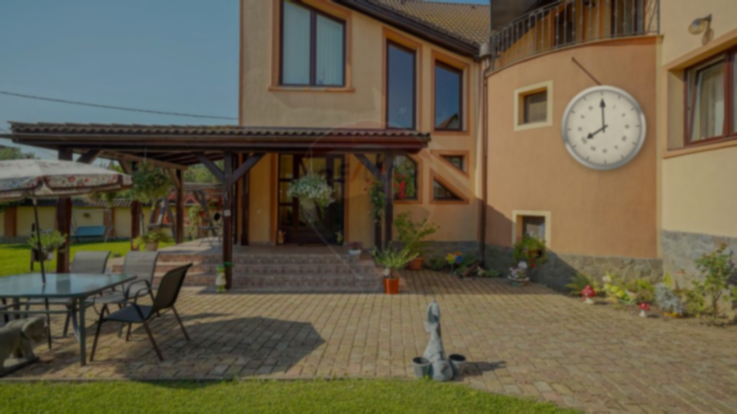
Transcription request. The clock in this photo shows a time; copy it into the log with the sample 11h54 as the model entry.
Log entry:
8h00
